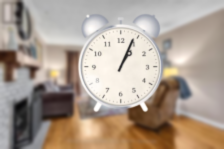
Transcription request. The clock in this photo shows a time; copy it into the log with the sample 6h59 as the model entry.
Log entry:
1h04
